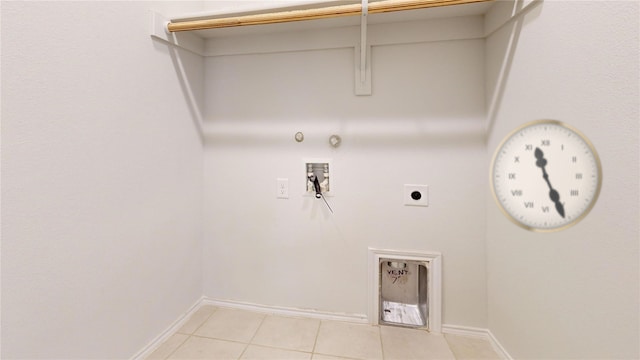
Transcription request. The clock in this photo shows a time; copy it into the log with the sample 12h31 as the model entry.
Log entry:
11h26
